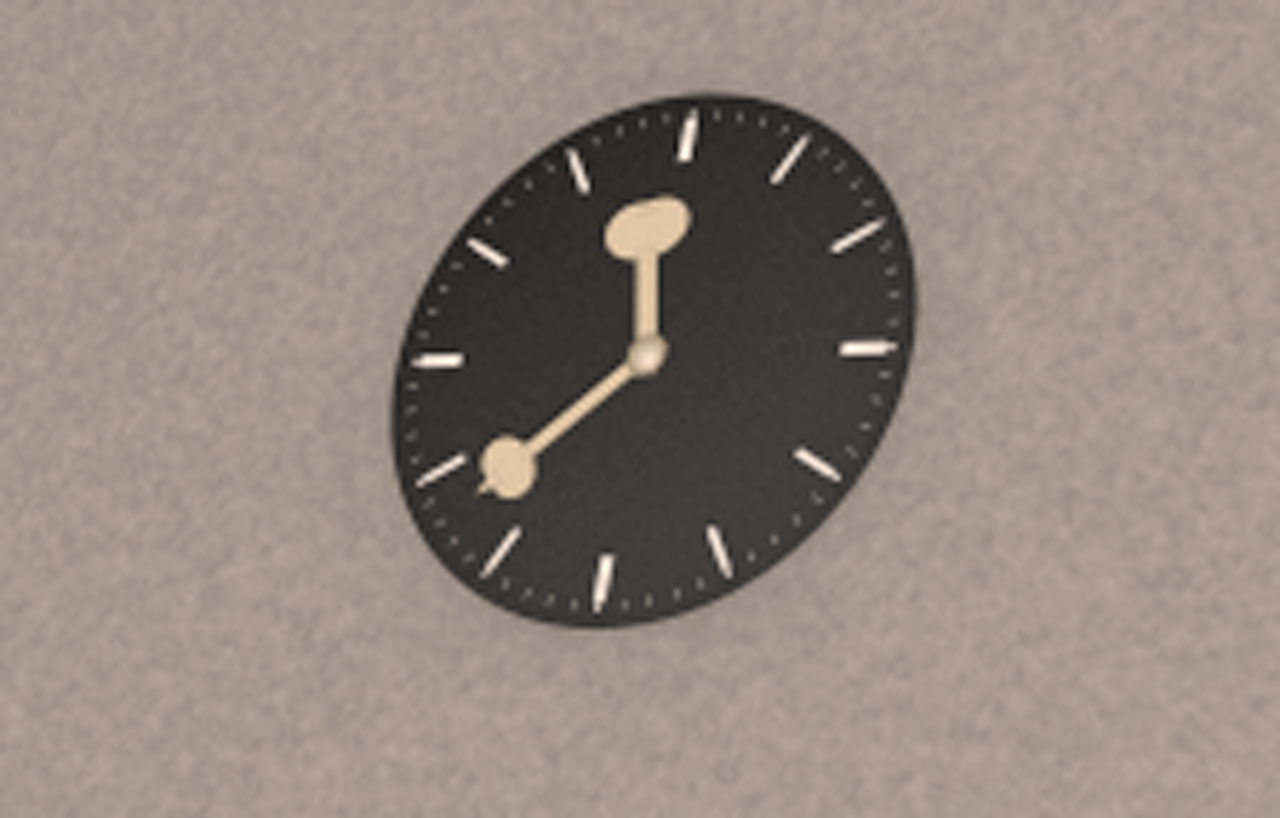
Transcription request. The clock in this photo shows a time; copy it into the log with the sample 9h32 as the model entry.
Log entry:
11h38
